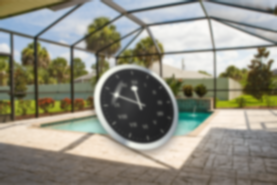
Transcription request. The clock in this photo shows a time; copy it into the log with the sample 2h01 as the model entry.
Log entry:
11h49
